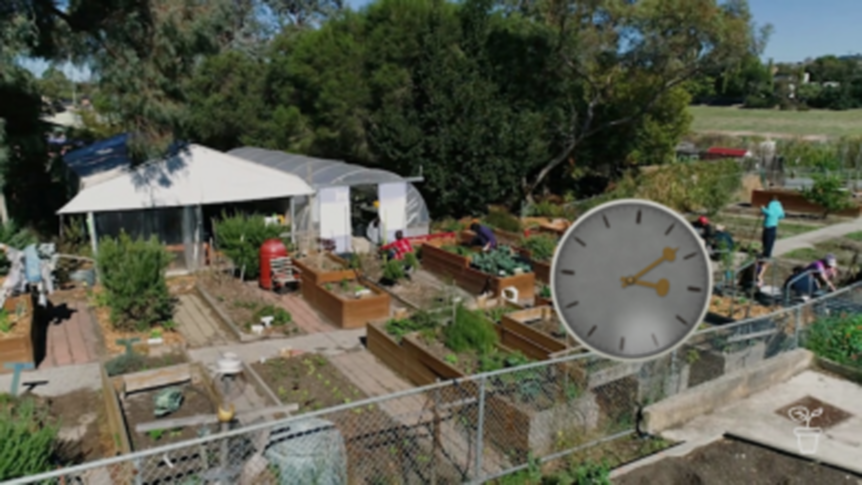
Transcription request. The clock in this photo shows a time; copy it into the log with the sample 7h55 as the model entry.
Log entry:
3h08
